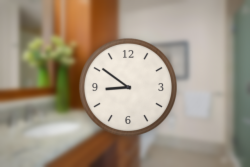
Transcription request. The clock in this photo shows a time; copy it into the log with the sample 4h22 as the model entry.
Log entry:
8h51
